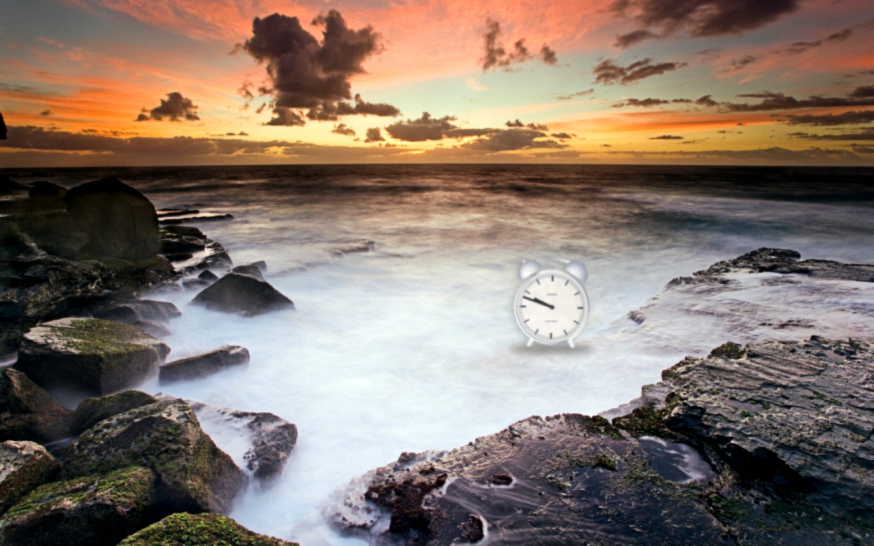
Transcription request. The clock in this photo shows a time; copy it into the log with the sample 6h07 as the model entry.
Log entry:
9h48
